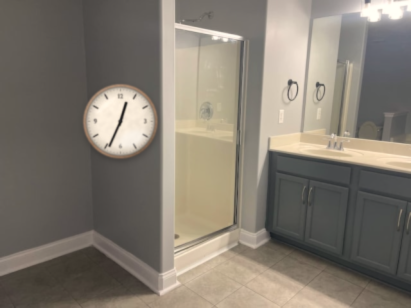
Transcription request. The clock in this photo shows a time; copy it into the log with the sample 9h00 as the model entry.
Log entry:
12h34
